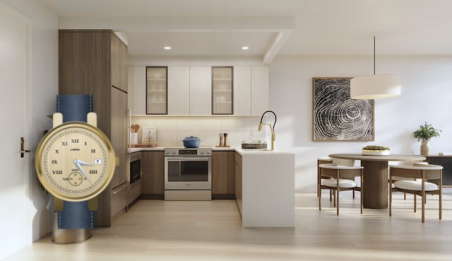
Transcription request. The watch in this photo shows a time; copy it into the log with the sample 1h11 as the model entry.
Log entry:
3h24
